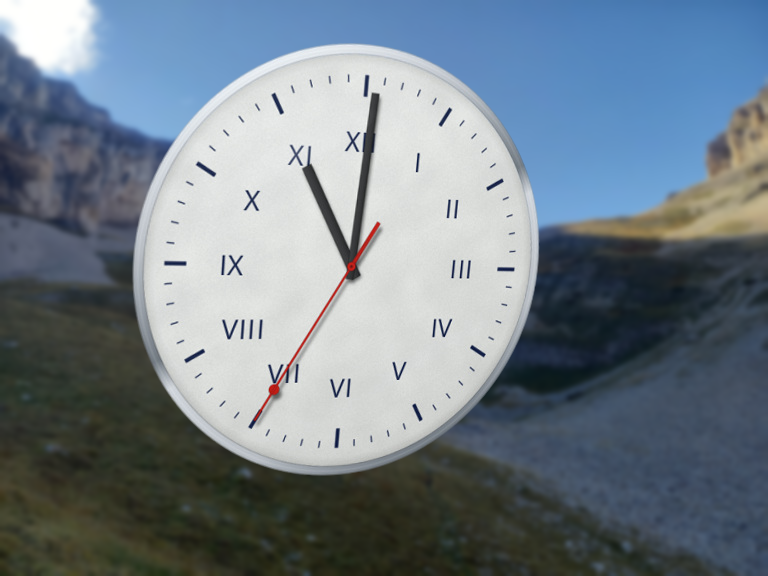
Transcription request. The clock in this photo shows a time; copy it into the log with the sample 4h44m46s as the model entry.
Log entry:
11h00m35s
